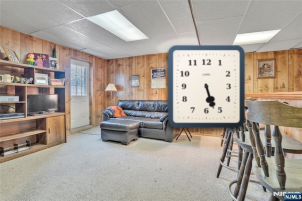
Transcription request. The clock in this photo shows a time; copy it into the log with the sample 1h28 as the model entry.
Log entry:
5h27
